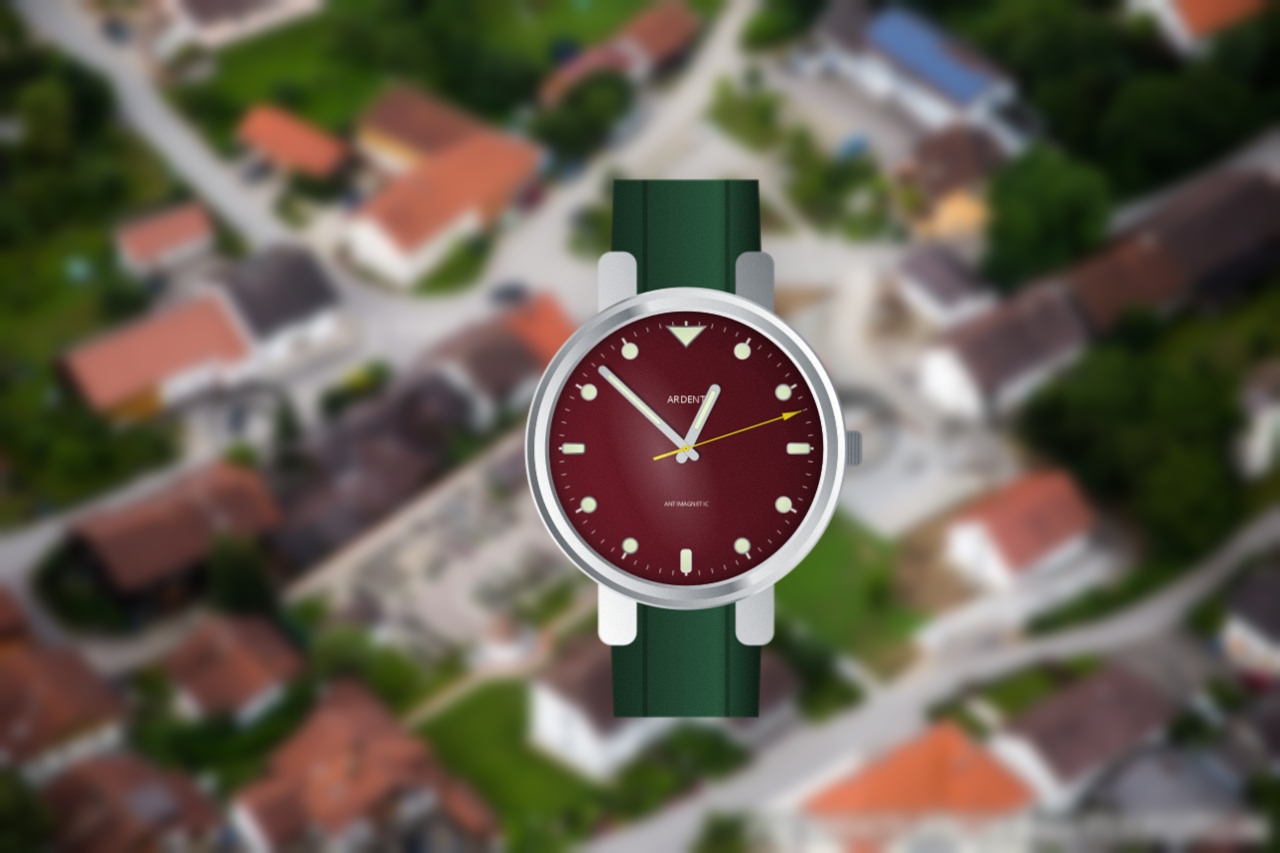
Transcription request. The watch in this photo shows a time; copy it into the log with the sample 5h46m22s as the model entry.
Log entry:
12h52m12s
